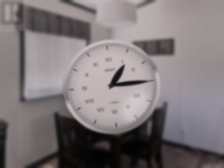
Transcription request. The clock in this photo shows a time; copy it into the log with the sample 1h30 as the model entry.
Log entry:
1h15
